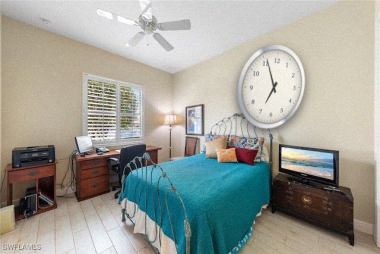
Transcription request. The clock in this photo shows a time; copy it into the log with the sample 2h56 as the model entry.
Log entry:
6h56
